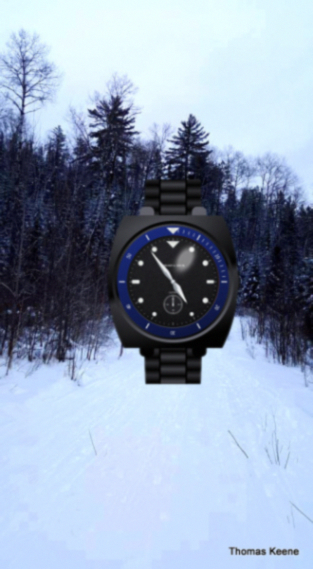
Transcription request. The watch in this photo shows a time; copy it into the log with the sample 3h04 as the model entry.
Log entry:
4h54
